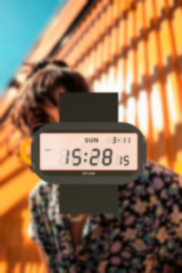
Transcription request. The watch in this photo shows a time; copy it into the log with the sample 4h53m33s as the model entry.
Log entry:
15h28m15s
